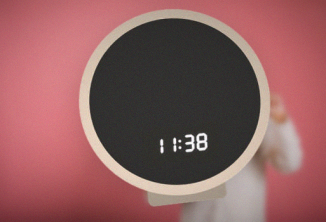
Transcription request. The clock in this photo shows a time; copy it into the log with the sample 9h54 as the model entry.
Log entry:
11h38
